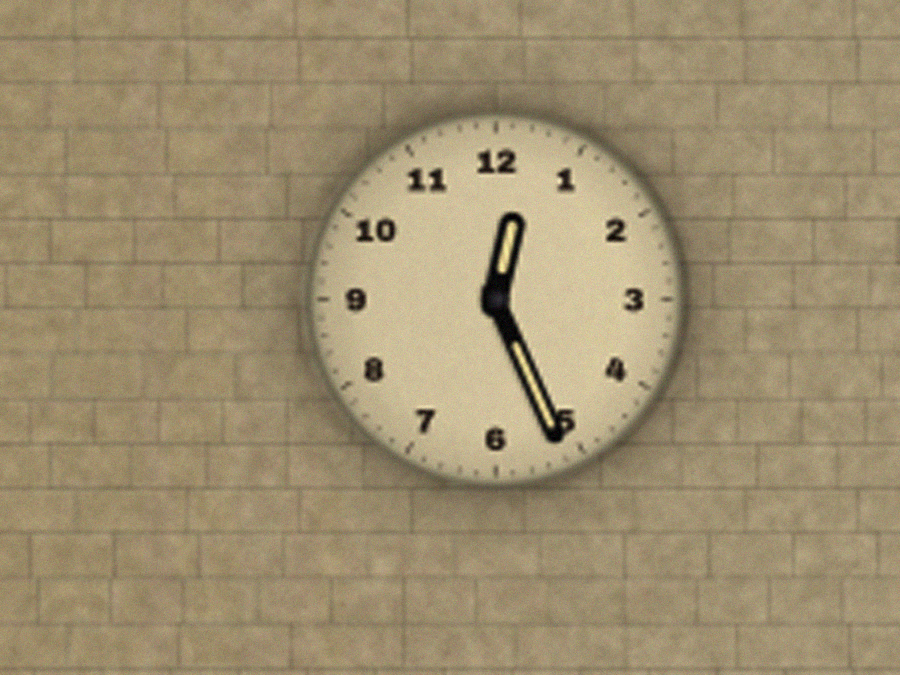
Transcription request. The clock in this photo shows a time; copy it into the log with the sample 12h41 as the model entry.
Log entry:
12h26
